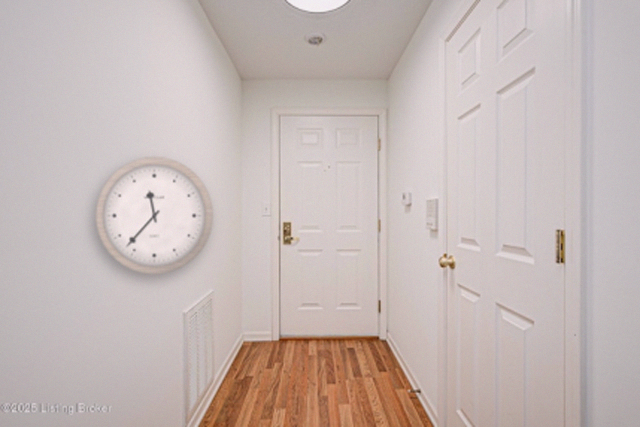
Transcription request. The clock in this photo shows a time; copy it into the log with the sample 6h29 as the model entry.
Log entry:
11h37
